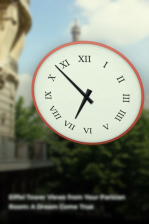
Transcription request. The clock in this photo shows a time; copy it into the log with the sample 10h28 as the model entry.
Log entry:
6h53
